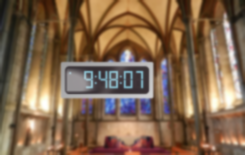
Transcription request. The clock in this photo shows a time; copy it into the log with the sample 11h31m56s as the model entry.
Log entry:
9h48m07s
